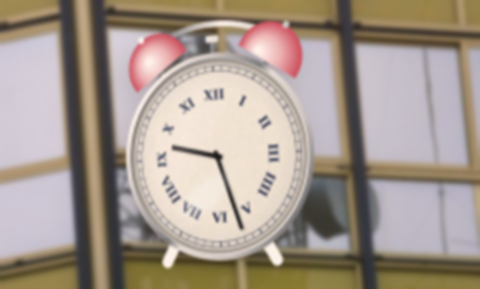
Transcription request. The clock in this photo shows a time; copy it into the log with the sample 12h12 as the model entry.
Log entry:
9h27
